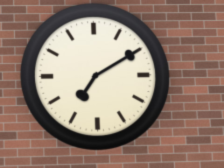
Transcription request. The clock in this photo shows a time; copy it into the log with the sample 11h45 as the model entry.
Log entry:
7h10
